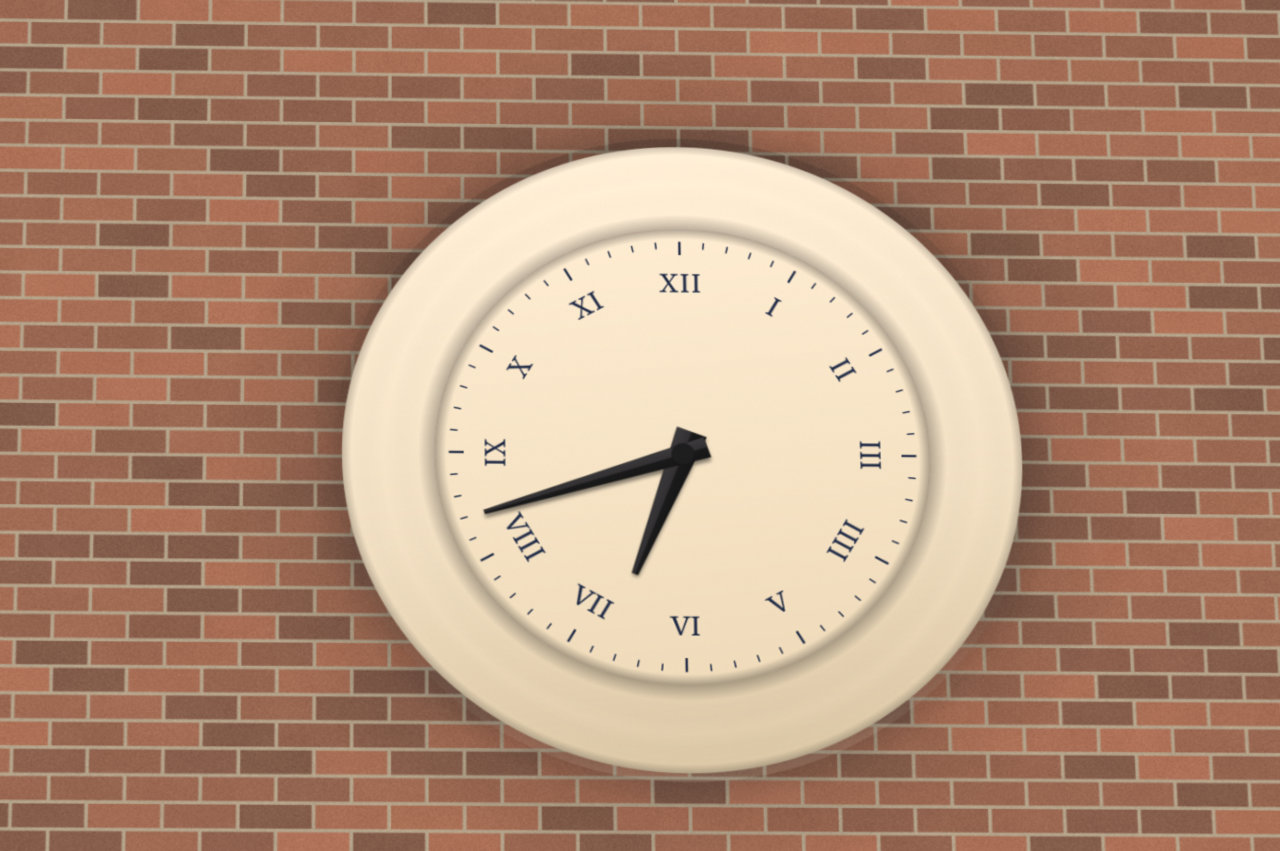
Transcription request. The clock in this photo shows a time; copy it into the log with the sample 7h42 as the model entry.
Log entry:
6h42
